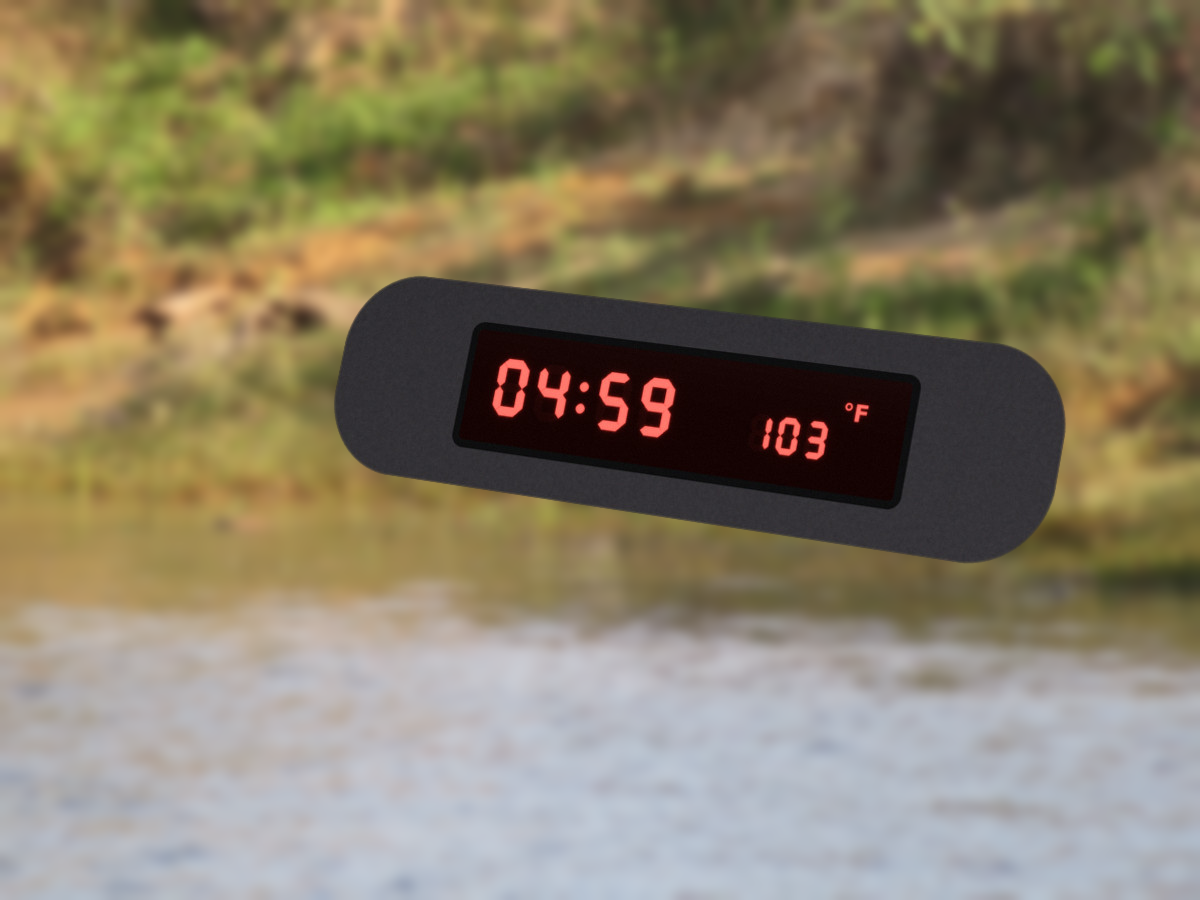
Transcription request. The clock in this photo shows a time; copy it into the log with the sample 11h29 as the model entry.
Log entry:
4h59
